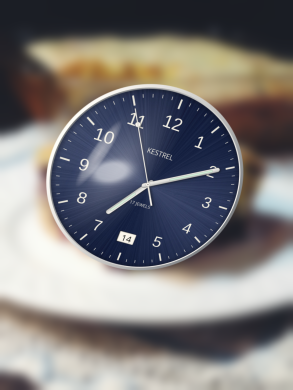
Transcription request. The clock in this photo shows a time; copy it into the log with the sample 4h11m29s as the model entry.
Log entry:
7h09m55s
